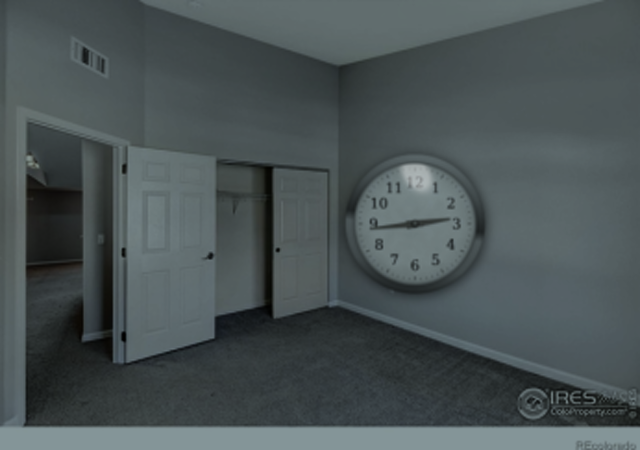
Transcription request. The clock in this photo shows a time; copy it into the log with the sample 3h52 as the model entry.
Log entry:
2h44
